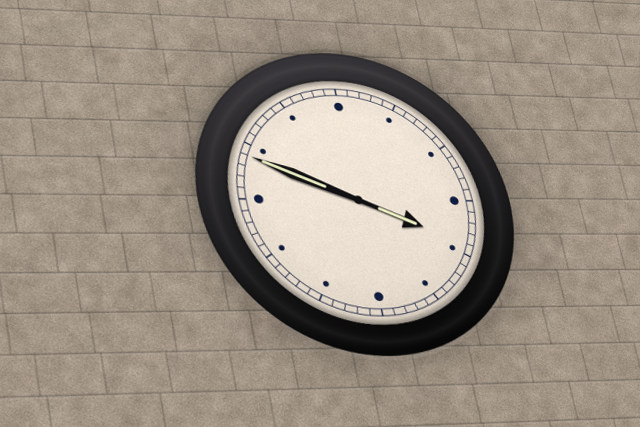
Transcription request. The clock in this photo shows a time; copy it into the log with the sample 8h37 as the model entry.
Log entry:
3h49
